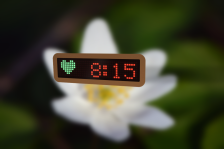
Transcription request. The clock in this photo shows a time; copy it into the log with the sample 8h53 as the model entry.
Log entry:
8h15
